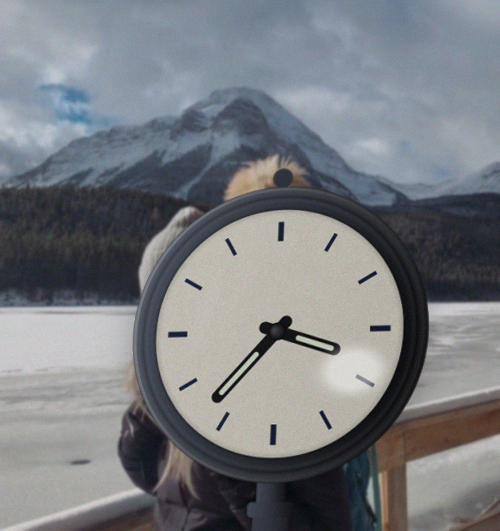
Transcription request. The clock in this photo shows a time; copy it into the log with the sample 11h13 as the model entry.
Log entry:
3h37
